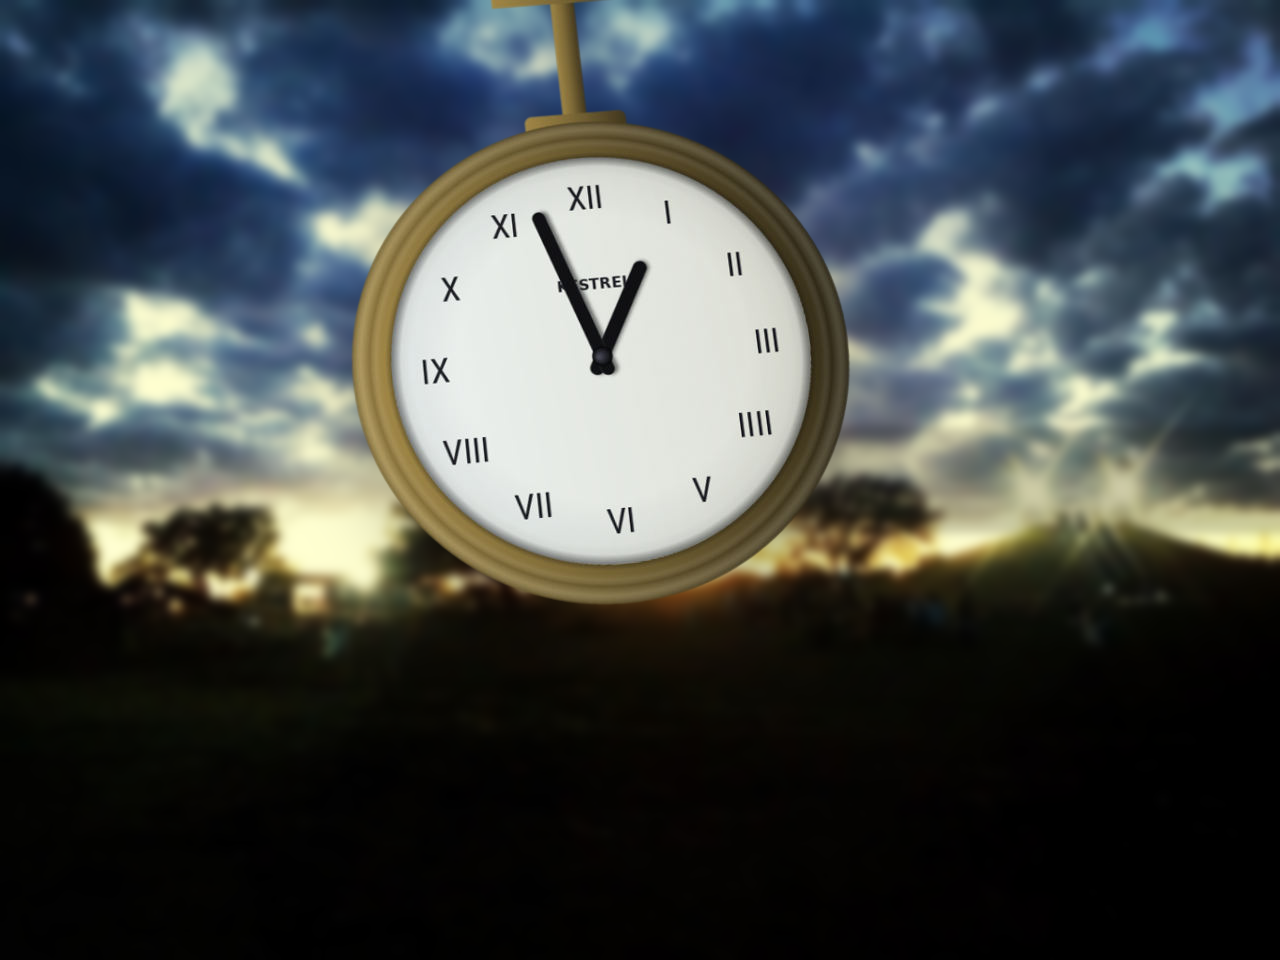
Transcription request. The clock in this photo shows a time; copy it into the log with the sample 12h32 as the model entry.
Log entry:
12h57
